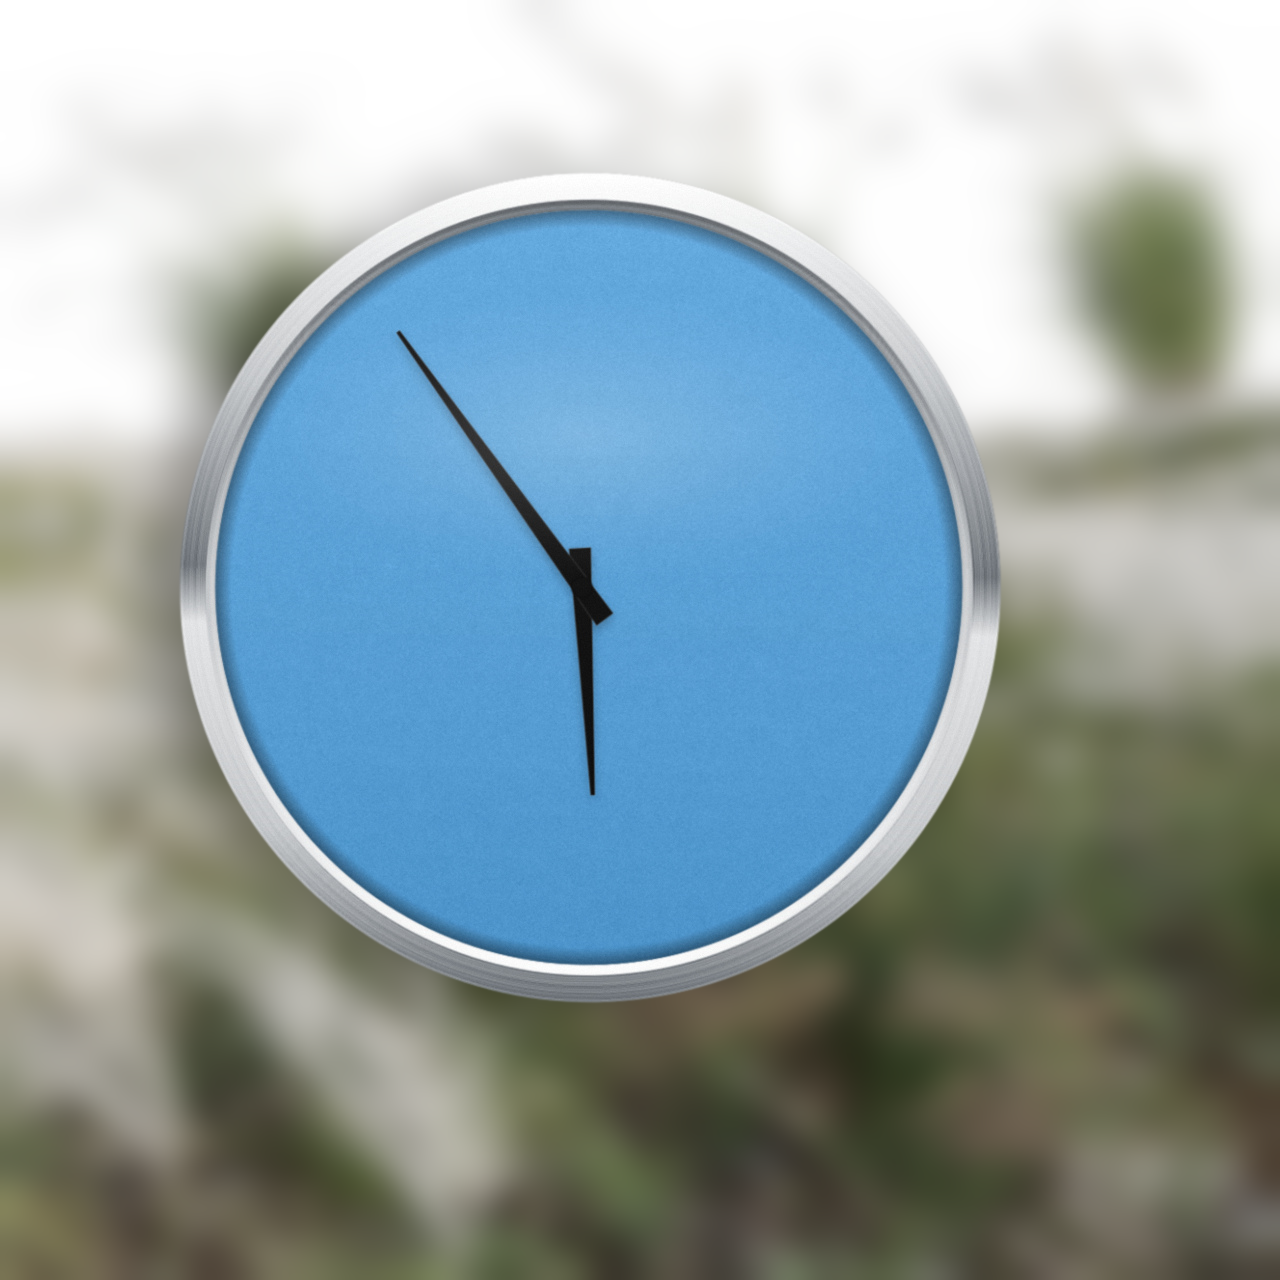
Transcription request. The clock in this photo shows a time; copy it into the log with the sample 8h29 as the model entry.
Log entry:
5h54
